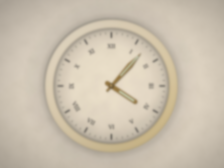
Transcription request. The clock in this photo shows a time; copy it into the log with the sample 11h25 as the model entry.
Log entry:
4h07
